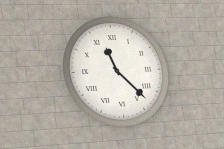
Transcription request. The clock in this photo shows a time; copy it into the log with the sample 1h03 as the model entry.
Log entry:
11h23
